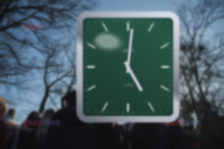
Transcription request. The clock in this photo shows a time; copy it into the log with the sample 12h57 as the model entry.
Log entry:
5h01
